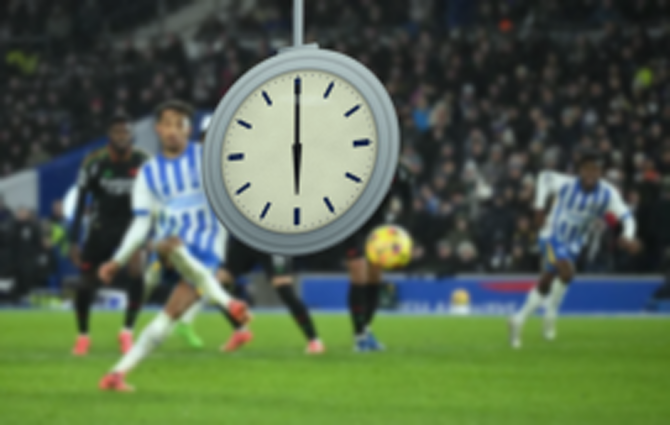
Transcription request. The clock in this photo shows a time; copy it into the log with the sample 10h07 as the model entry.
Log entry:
6h00
